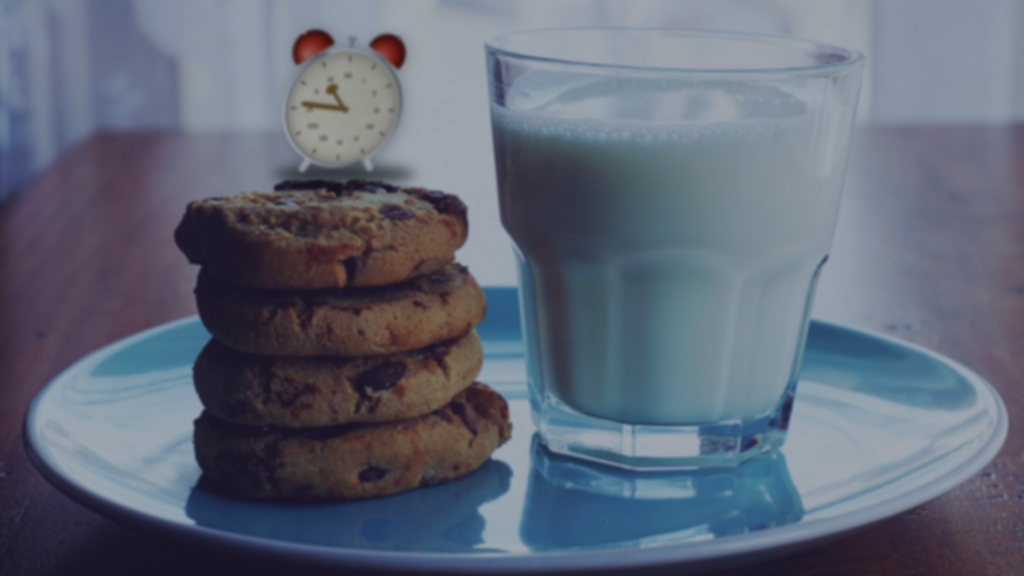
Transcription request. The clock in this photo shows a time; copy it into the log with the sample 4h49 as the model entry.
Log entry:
10h46
